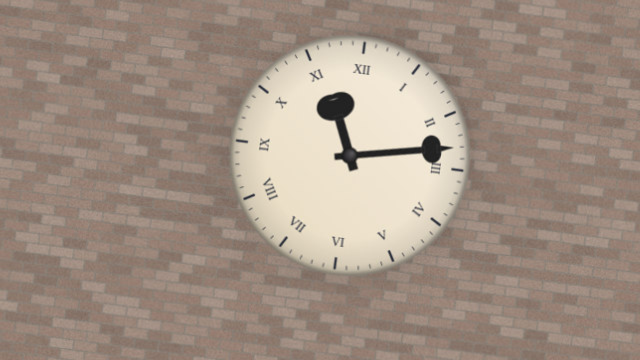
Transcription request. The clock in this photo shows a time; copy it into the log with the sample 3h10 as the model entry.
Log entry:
11h13
